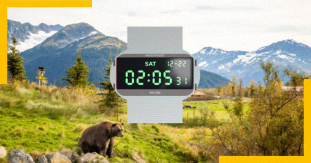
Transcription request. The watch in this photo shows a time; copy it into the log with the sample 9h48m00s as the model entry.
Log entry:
2h05m31s
